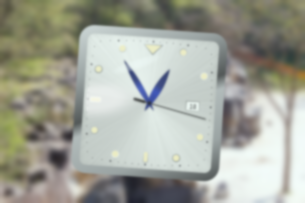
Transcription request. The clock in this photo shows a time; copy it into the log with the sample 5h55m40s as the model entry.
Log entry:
12h54m17s
